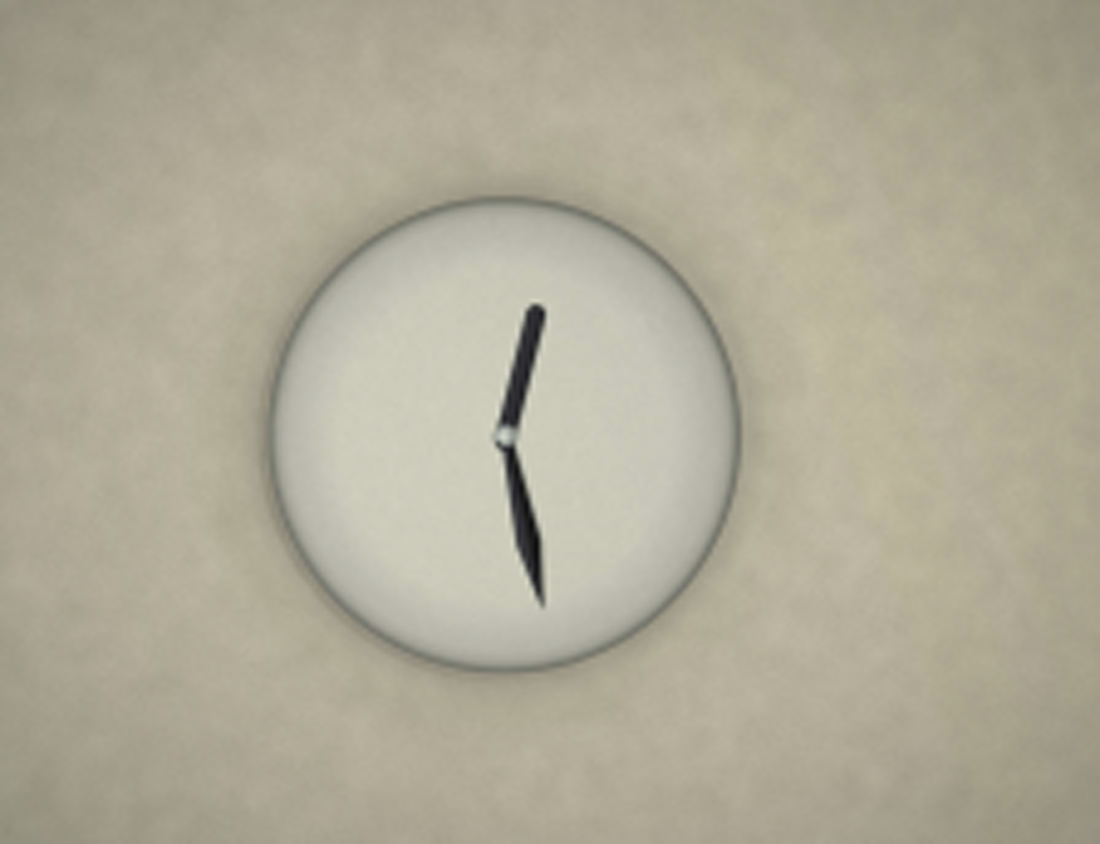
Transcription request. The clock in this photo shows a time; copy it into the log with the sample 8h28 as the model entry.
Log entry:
12h28
